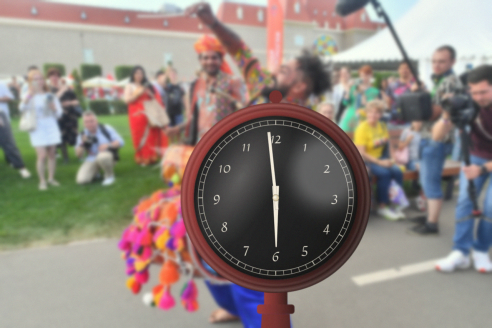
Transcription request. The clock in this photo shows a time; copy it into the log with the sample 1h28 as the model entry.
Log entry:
5h59
